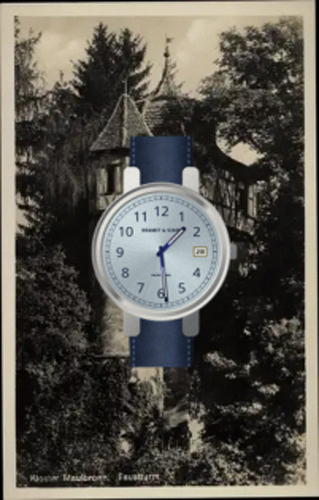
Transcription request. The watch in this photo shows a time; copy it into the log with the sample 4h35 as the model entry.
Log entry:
1h29
